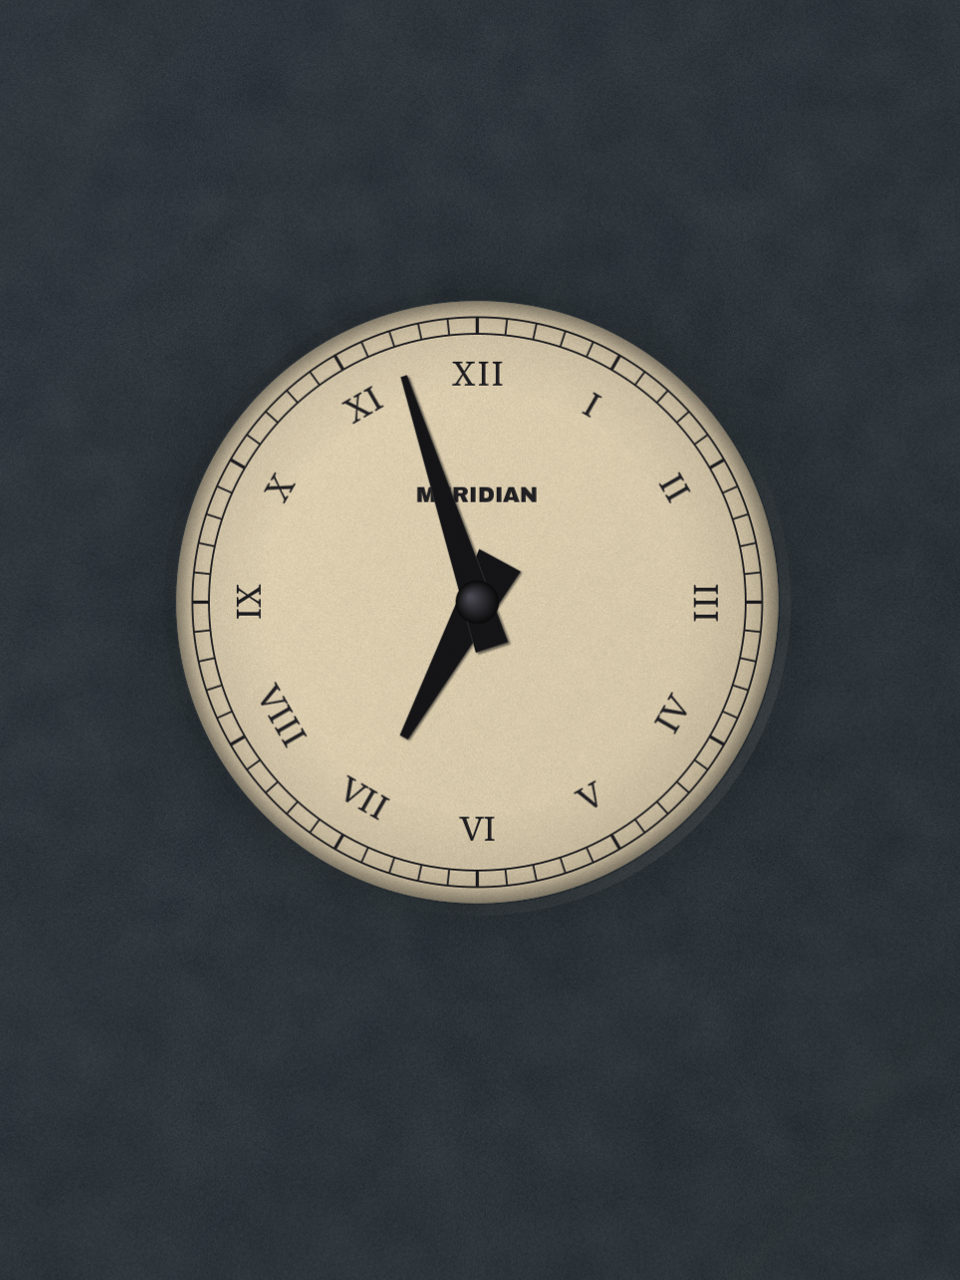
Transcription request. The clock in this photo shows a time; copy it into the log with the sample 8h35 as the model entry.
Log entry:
6h57
